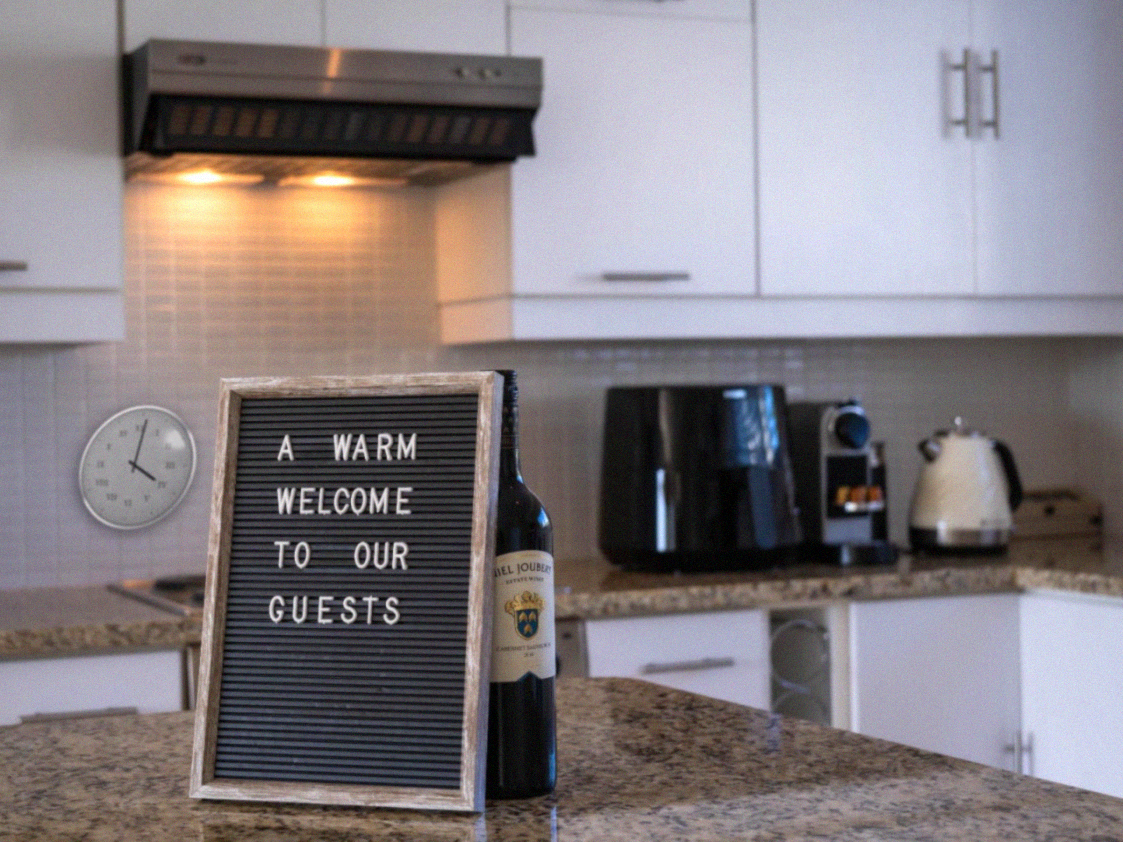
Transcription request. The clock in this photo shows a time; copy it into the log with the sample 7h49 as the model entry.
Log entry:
4h01
